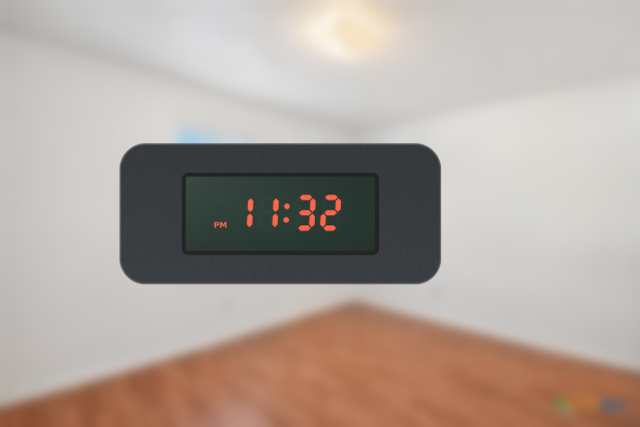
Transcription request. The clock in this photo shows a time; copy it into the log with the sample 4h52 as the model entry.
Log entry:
11h32
